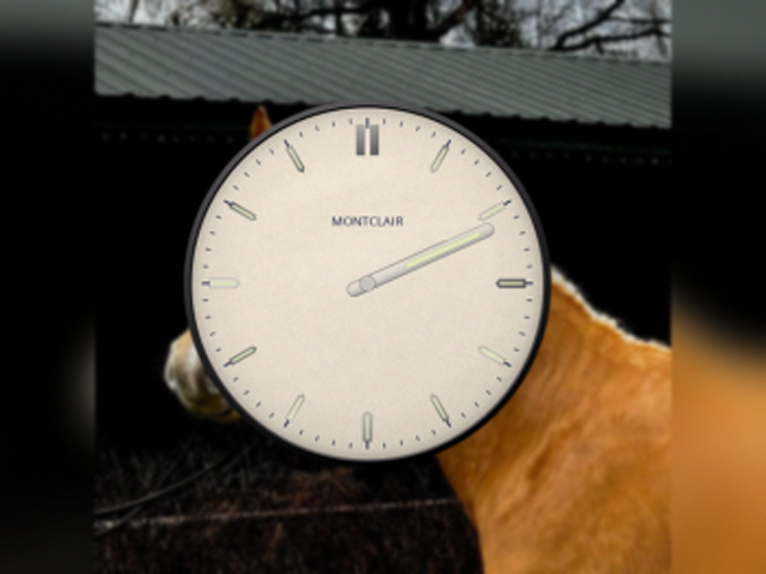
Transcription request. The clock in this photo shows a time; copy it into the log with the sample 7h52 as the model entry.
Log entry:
2h11
